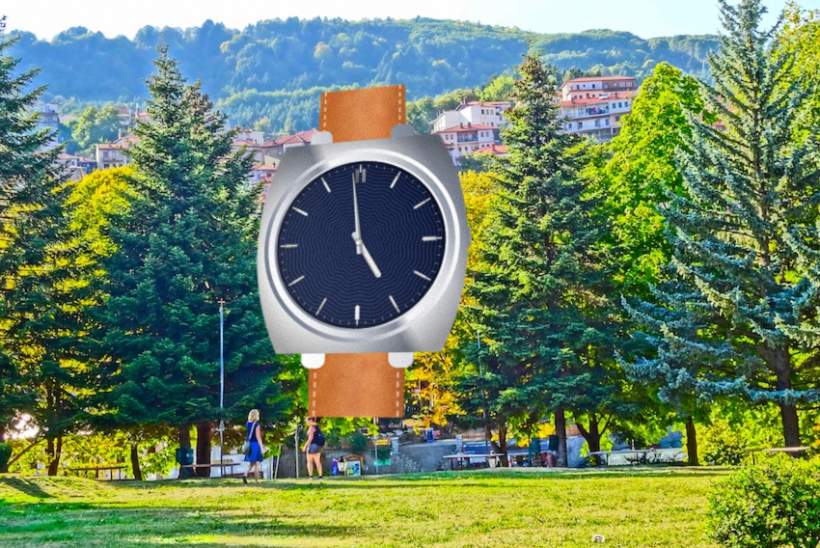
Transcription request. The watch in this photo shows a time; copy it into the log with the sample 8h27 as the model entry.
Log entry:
4h59
